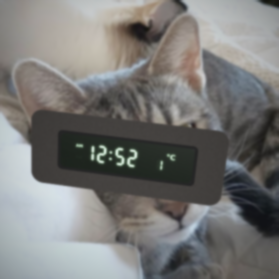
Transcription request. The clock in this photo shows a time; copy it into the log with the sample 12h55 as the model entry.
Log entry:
12h52
